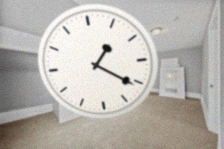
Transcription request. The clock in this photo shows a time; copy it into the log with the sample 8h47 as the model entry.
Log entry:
1h21
